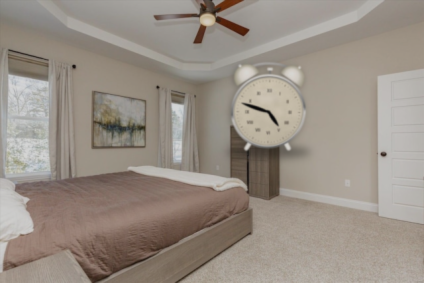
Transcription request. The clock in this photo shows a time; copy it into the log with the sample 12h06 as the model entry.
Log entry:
4h48
